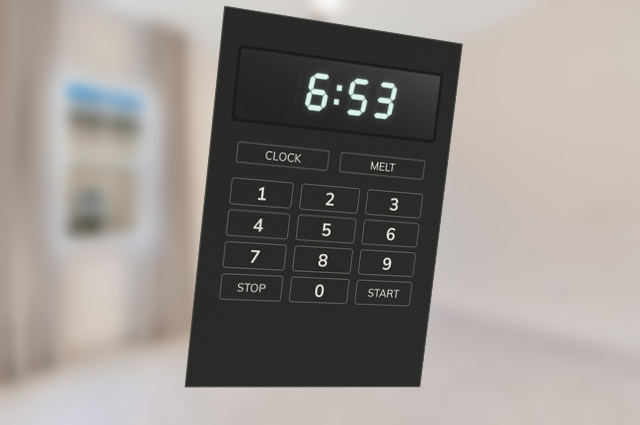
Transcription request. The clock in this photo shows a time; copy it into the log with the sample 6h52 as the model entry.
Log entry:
6h53
